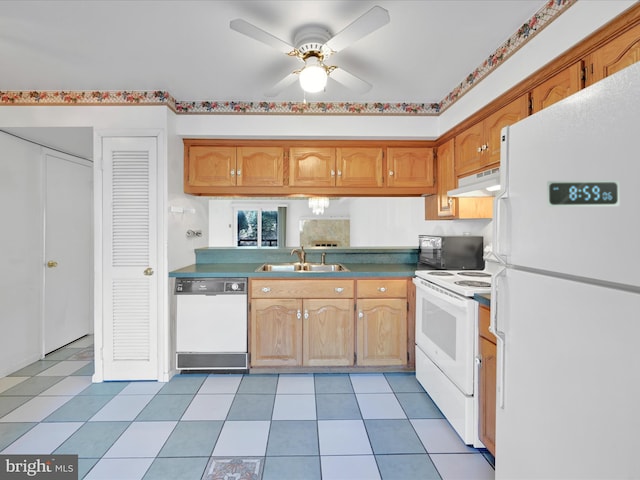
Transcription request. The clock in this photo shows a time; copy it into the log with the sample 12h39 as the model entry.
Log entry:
8h59
